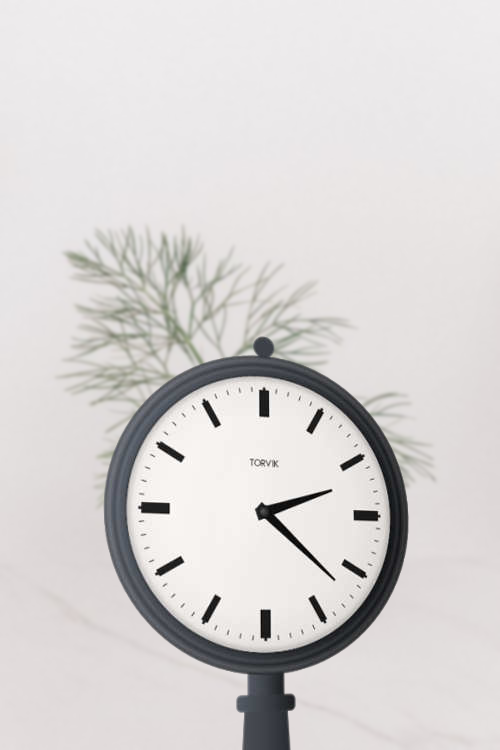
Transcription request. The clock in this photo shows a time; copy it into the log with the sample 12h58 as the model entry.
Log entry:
2h22
